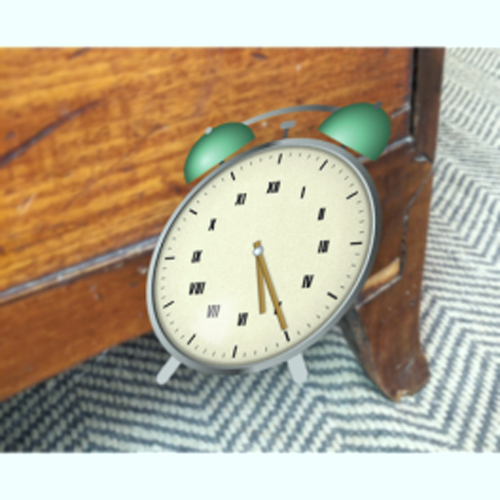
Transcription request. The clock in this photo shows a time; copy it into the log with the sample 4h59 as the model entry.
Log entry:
5h25
